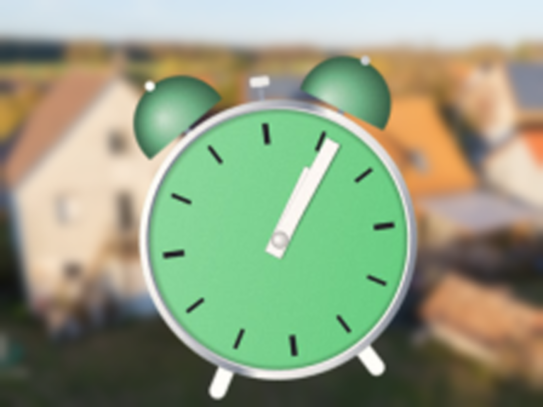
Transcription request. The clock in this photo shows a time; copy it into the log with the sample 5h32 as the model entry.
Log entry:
1h06
